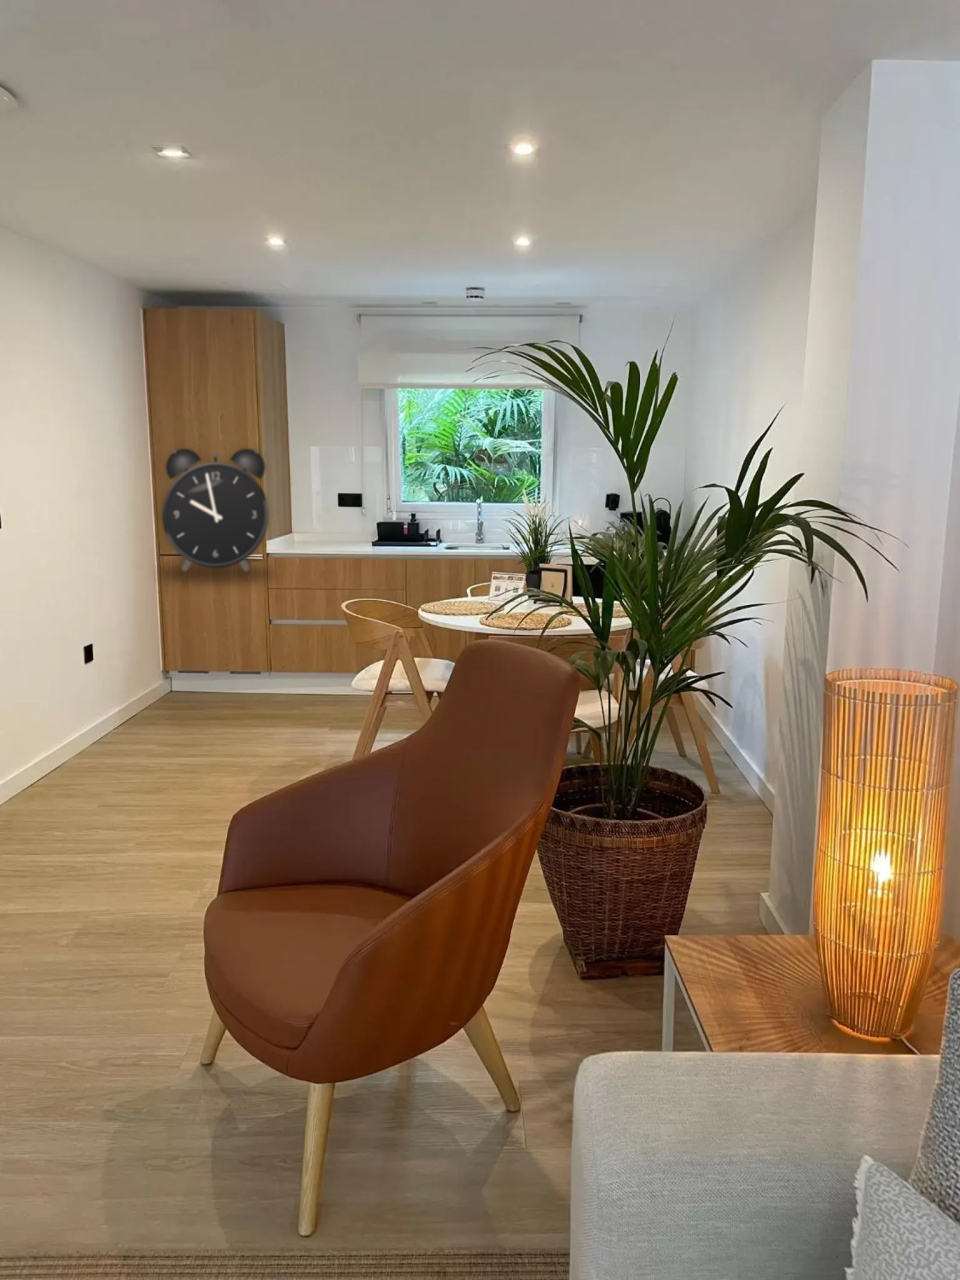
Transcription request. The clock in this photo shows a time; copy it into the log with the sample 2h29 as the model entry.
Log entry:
9h58
